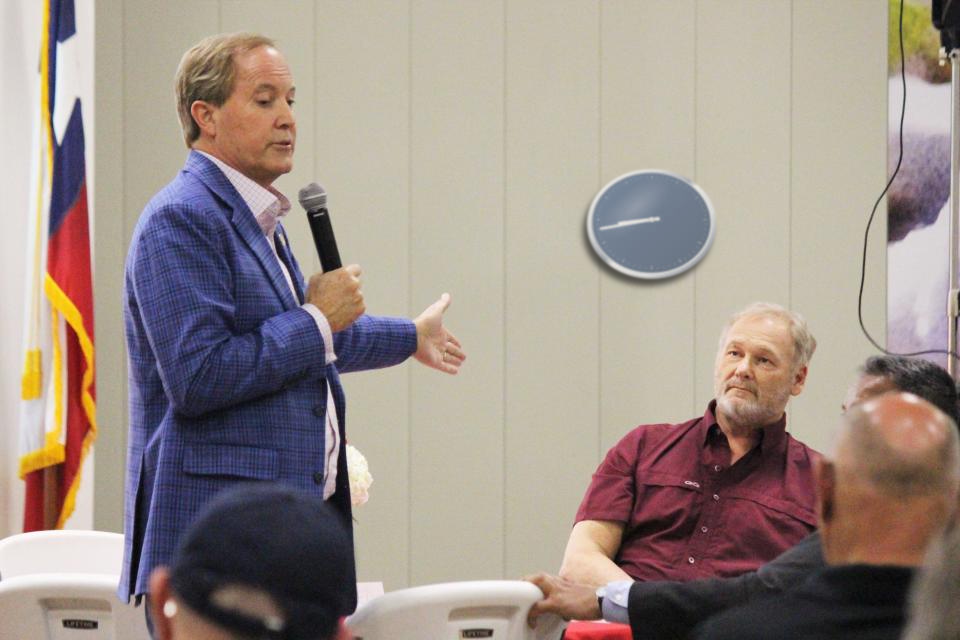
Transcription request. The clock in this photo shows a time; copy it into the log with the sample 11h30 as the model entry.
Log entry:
8h43
